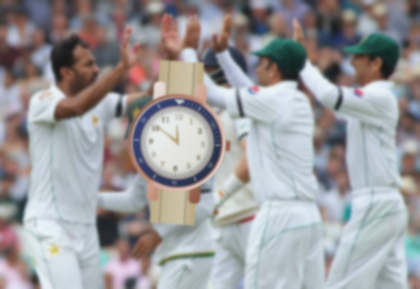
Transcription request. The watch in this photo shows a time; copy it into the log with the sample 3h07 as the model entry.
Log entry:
11h51
